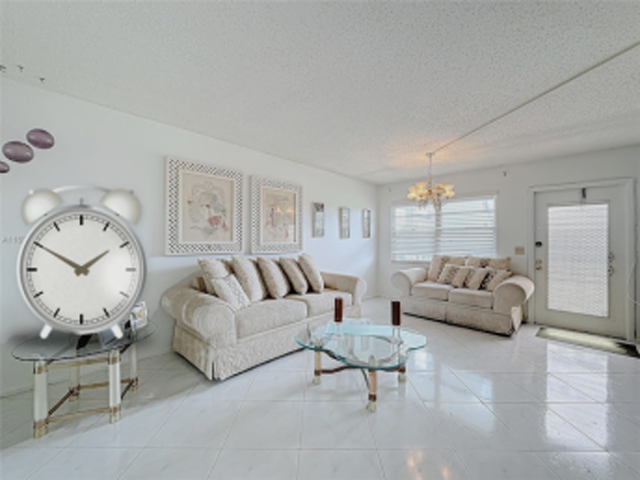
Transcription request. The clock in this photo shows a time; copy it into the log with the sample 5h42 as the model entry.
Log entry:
1h50
